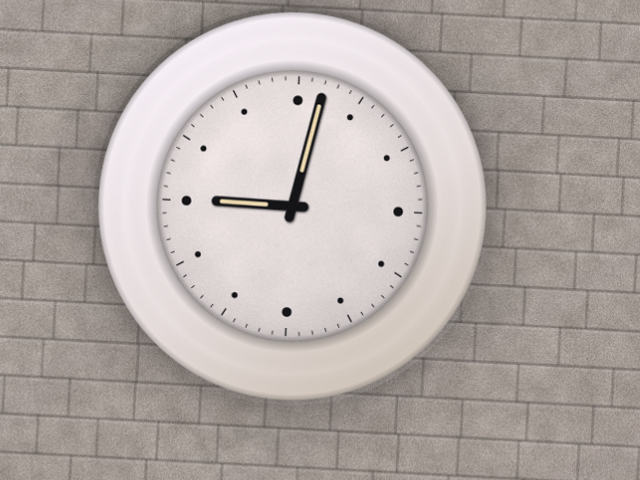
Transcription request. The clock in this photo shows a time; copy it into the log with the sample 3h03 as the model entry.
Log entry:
9h02
